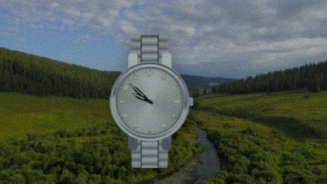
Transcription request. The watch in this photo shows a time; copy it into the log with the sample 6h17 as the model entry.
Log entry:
9h52
